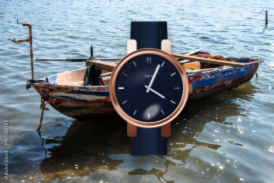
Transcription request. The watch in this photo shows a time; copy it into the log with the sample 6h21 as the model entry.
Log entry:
4h04
